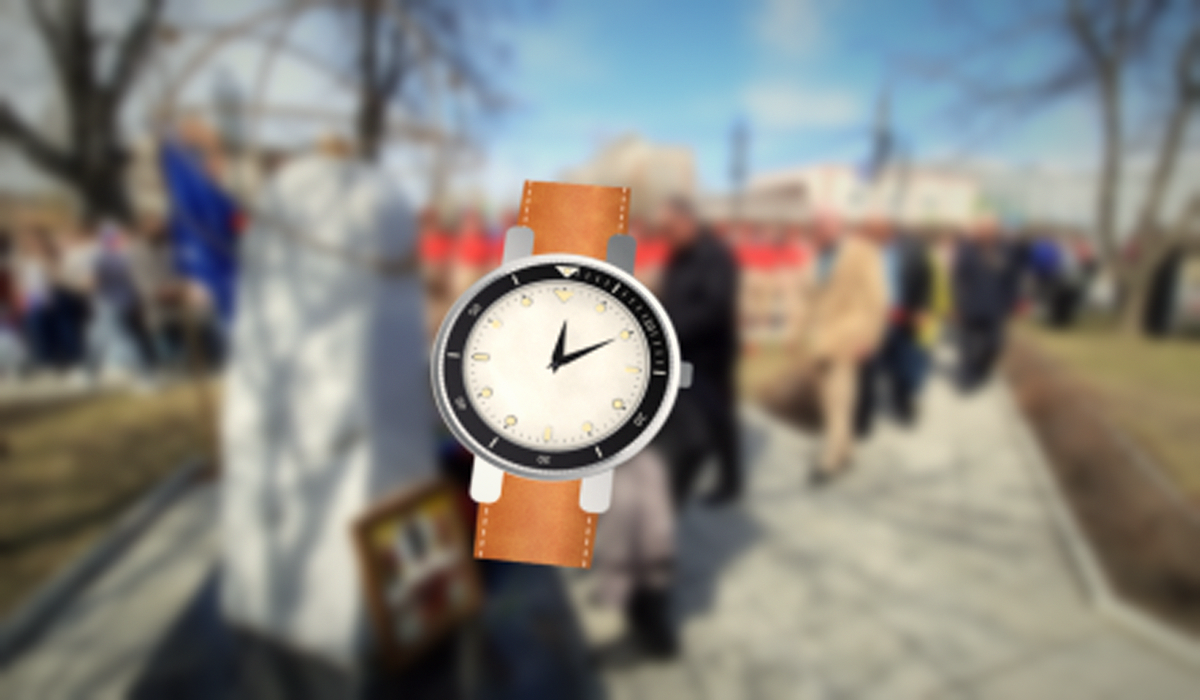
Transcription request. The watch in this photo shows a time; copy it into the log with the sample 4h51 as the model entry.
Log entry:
12h10
